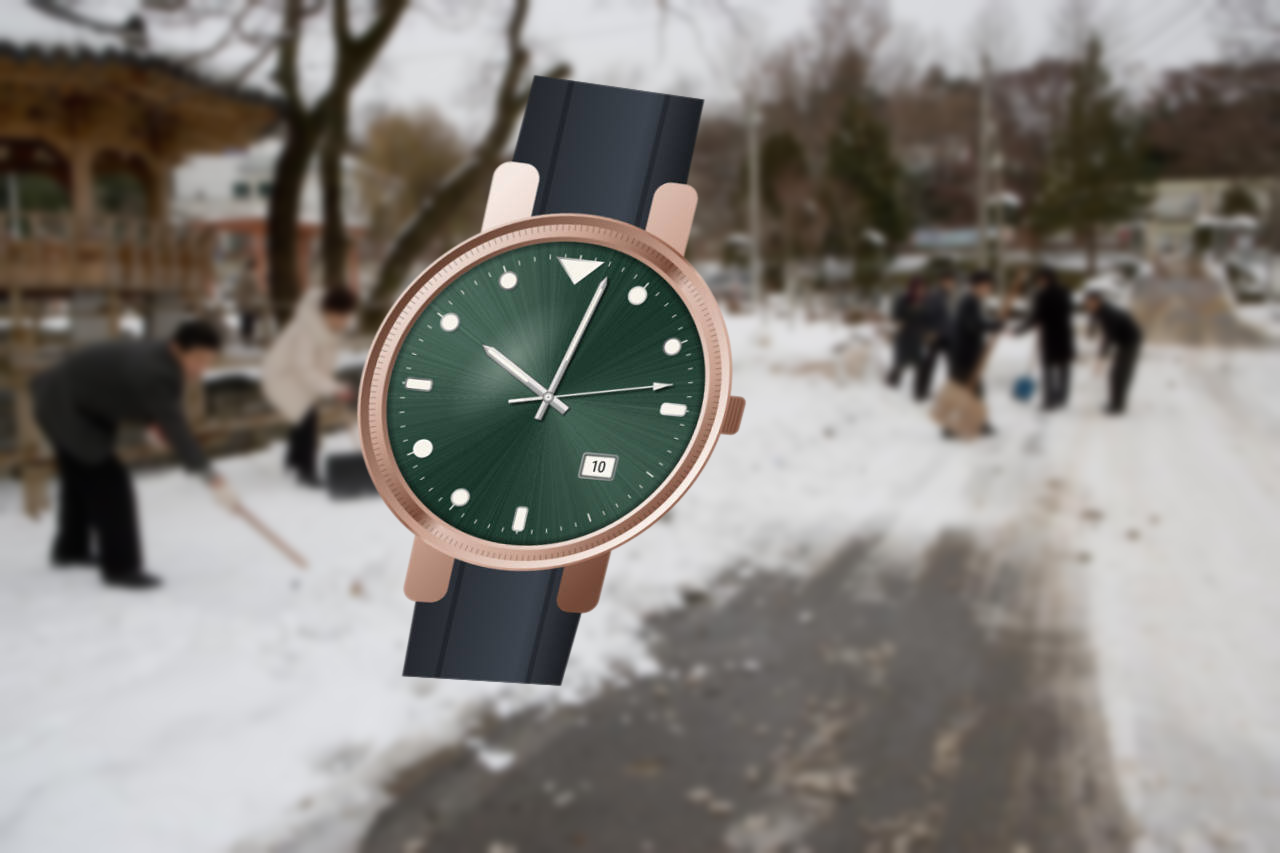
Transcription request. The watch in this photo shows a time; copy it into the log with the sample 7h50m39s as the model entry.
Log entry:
10h02m13s
